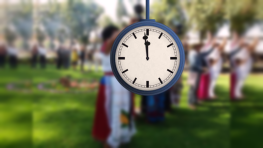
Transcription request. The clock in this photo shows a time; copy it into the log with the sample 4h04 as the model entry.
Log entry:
11h59
